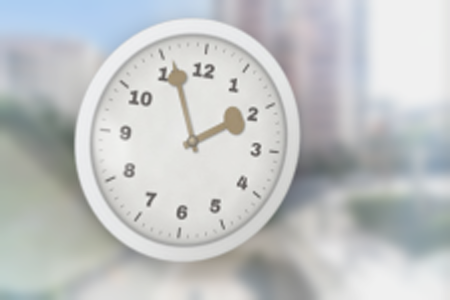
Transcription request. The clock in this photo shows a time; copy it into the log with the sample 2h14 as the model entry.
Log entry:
1h56
